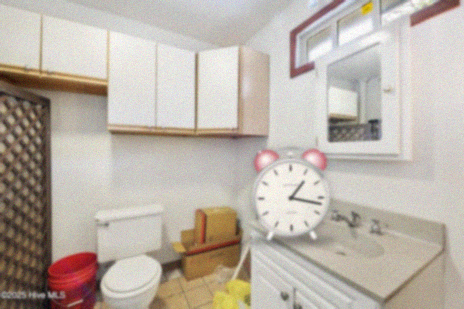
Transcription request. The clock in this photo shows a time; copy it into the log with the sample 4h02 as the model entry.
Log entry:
1h17
